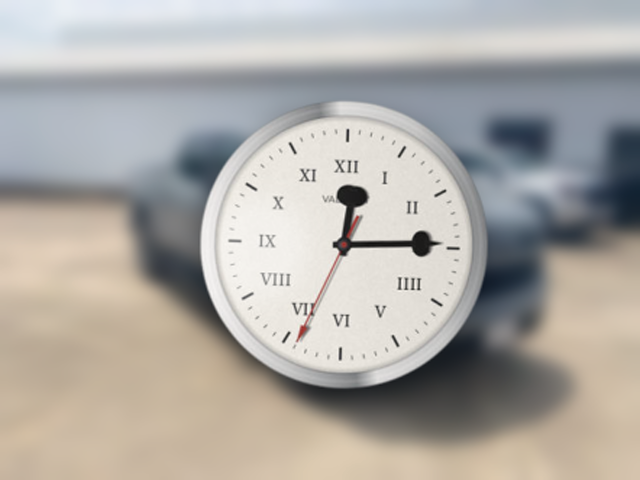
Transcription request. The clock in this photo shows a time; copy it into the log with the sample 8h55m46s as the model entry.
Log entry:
12h14m34s
